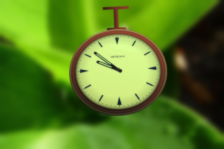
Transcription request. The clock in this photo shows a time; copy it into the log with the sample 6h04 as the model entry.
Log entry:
9h52
